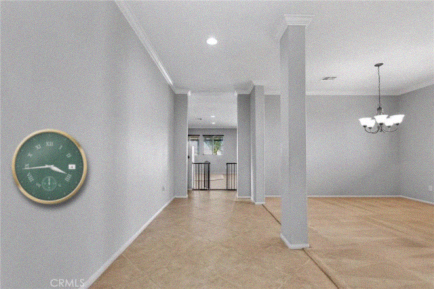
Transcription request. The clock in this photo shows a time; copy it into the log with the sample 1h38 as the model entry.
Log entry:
3h44
